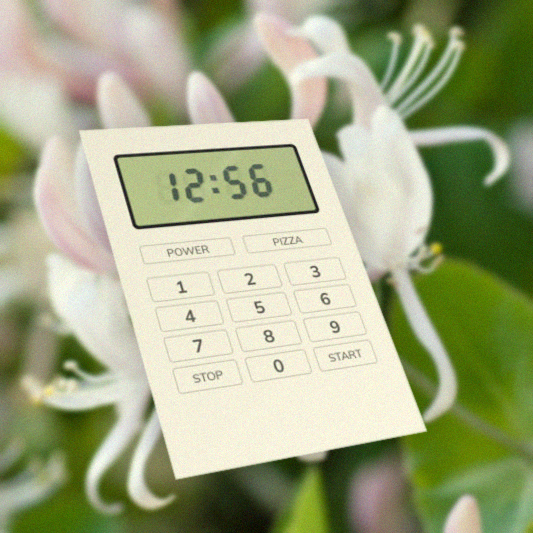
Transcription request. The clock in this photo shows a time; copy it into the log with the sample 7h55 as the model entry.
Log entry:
12h56
